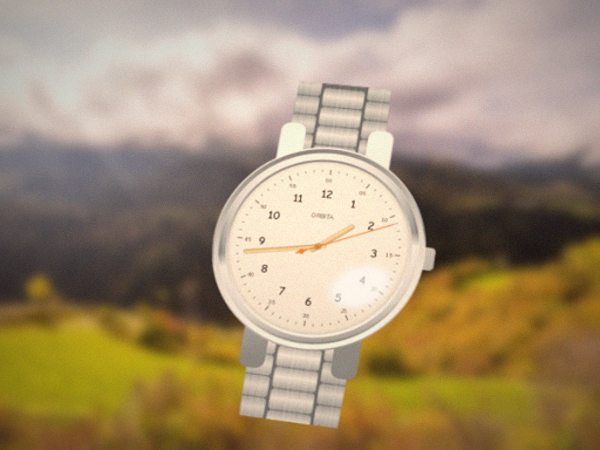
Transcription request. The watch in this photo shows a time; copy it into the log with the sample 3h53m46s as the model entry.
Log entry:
1h43m11s
